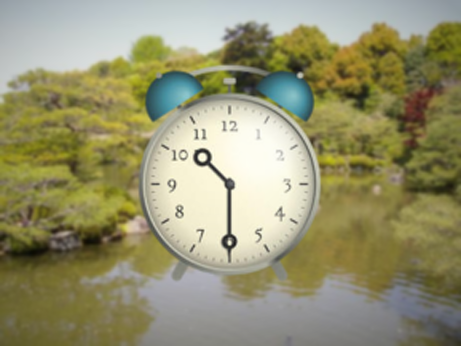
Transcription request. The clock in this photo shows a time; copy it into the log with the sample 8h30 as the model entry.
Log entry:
10h30
